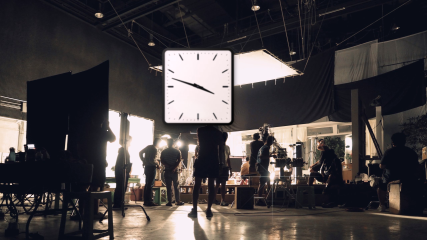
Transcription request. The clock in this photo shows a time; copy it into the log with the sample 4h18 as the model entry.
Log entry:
3h48
